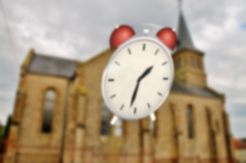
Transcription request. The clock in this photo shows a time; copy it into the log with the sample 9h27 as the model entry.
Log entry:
1h32
